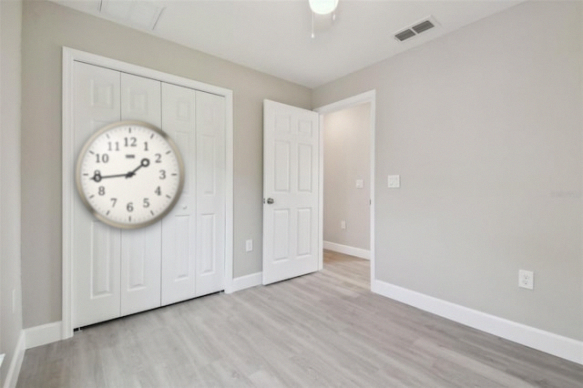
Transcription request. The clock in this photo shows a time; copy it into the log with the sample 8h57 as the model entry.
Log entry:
1h44
